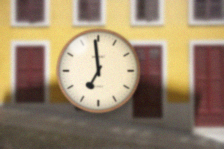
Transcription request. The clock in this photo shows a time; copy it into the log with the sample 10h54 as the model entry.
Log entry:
6h59
